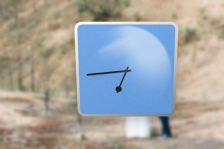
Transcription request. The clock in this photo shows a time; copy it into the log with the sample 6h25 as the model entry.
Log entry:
6h44
